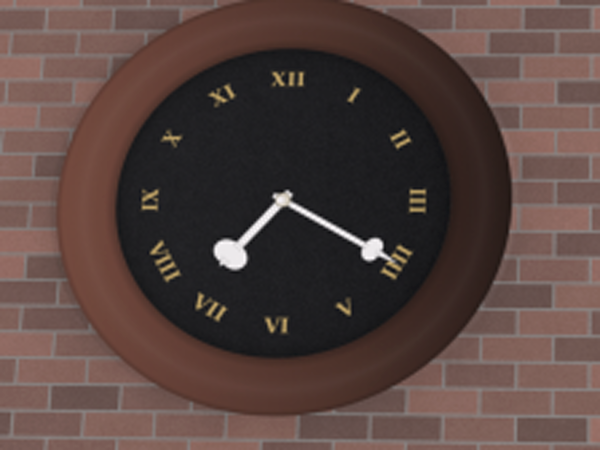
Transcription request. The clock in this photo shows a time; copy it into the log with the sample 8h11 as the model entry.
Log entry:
7h20
